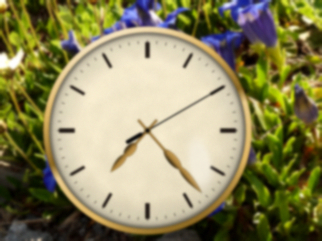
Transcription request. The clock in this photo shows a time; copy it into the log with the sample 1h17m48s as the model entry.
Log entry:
7h23m10s
